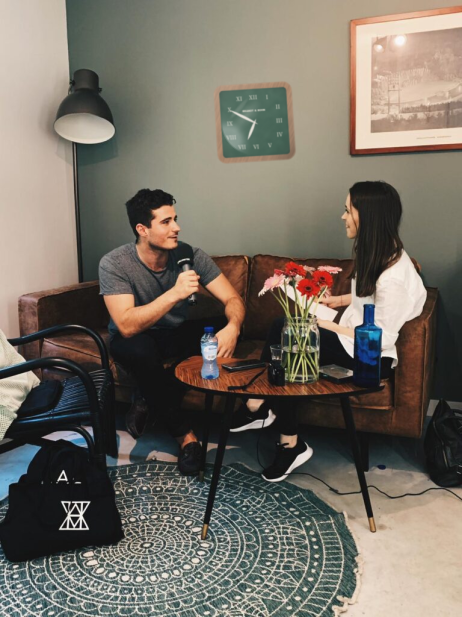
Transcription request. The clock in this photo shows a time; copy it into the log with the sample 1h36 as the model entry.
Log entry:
6h50
